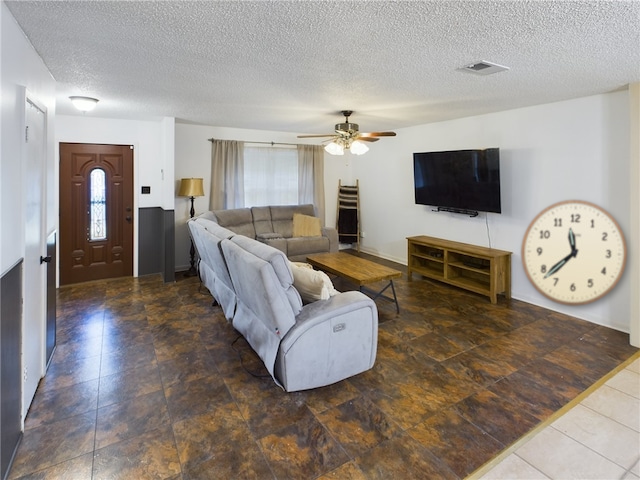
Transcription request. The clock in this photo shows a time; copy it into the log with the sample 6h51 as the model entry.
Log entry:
11h38
